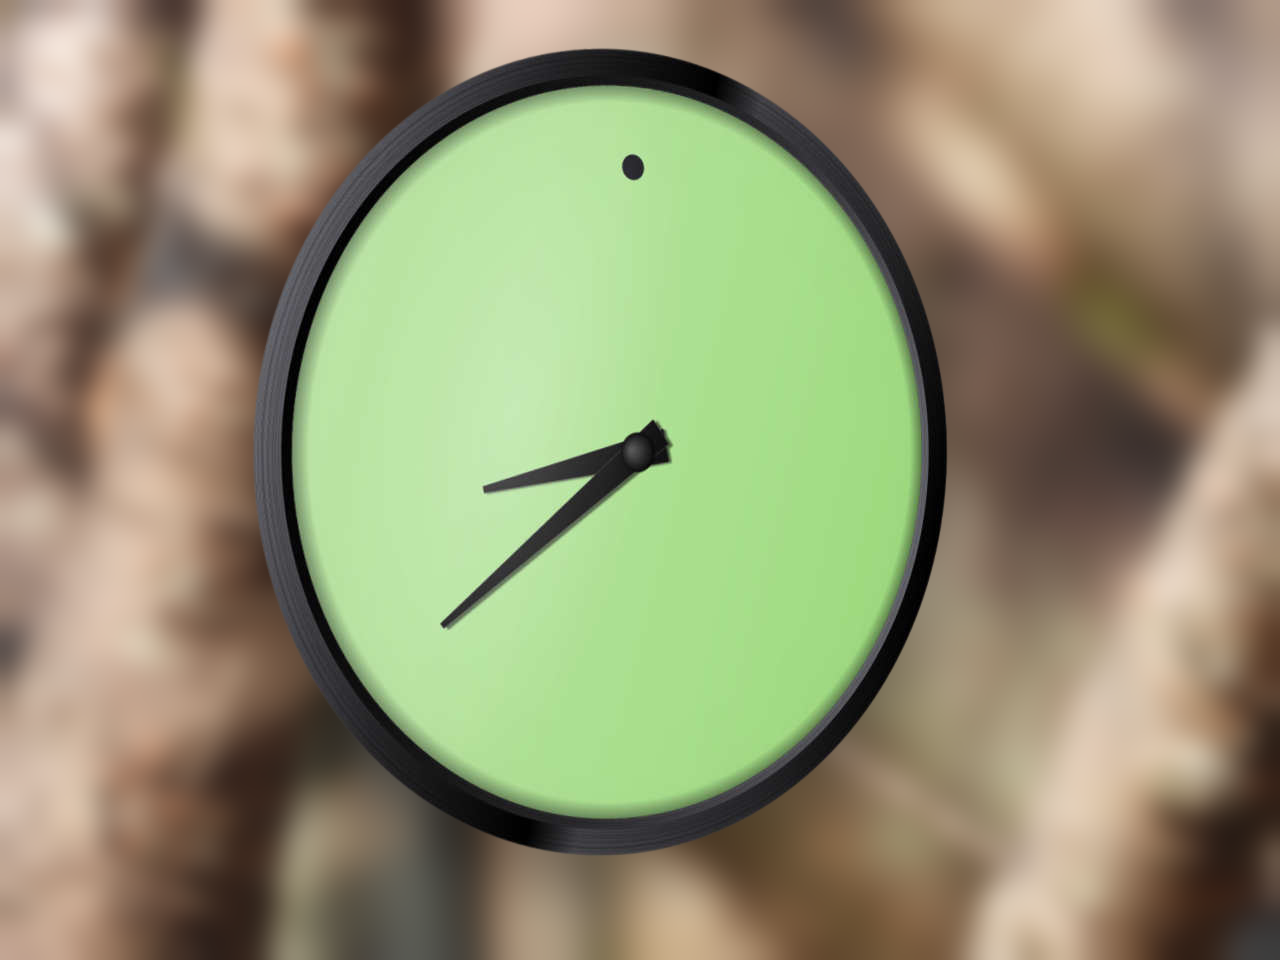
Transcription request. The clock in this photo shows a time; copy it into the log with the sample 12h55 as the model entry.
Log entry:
8h39
